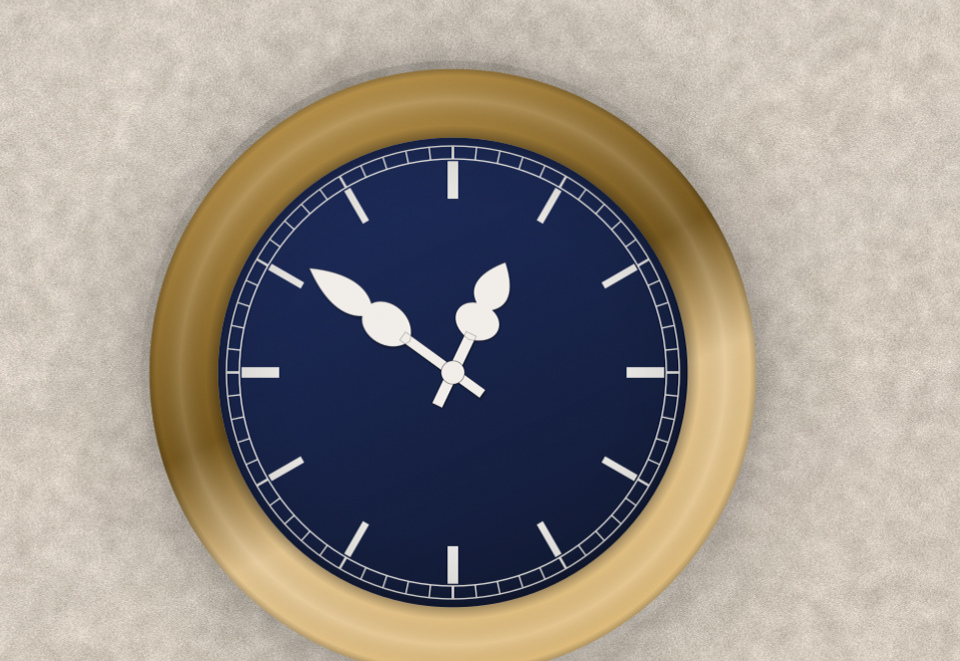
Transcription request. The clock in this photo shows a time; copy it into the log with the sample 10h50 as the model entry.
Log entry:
12h51
